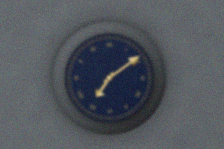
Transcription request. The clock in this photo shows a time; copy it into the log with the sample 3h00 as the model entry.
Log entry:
7h09
